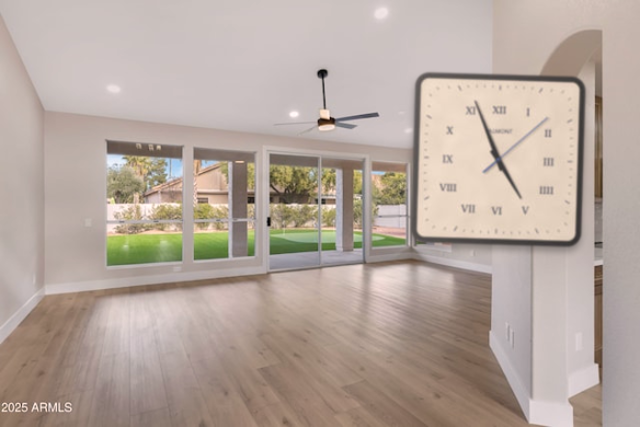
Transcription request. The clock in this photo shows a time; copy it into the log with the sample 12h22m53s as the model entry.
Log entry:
4h56m08s
